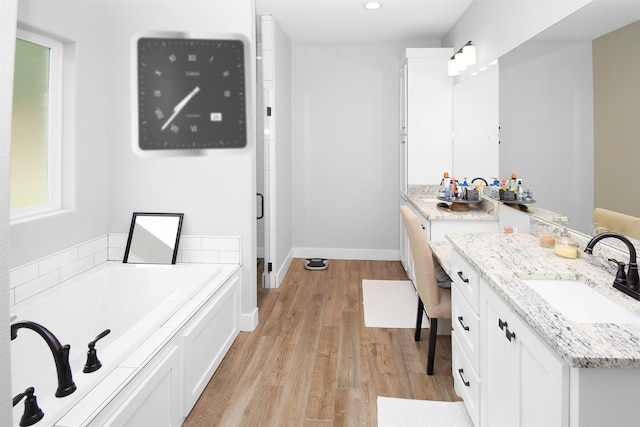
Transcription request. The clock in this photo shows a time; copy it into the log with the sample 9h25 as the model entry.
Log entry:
7h37
